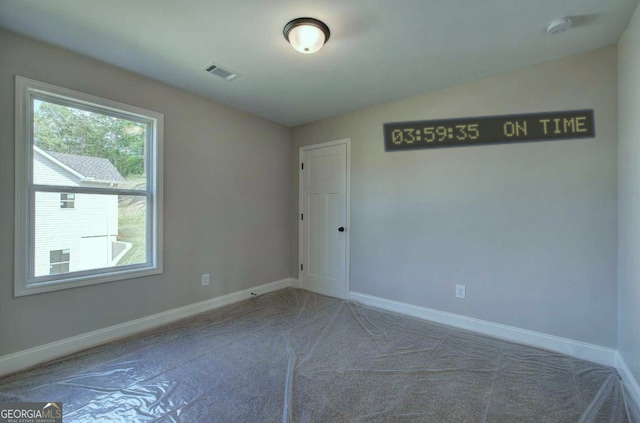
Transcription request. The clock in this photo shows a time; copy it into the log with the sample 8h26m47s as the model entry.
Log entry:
3h59m35s
